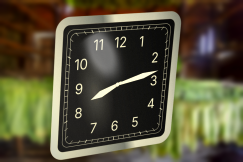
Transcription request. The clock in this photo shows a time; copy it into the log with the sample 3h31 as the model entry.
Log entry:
8h13
